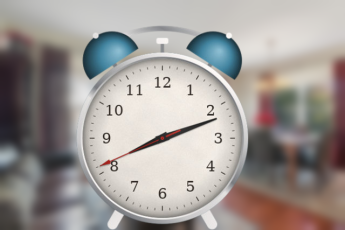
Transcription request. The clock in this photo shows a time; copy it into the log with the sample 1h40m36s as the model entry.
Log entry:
8h11m41s
